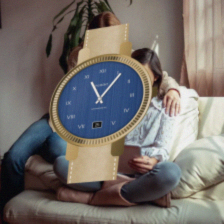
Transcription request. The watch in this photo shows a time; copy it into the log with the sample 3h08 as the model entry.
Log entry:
11h06
